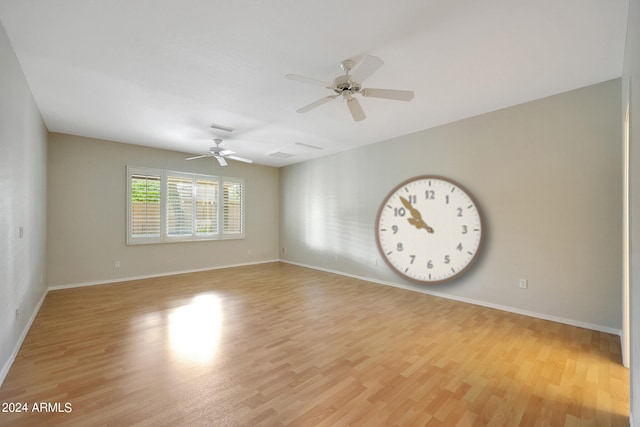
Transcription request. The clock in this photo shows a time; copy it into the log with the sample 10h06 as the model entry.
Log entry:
9h53
